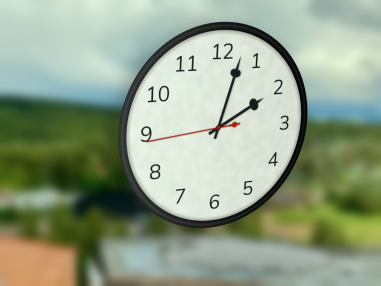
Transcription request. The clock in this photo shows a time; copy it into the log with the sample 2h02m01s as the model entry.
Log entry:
2h02m44s
